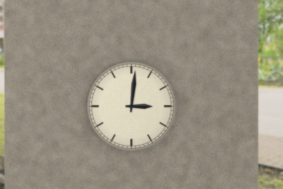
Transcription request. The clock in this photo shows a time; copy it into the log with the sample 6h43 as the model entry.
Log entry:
3h01
